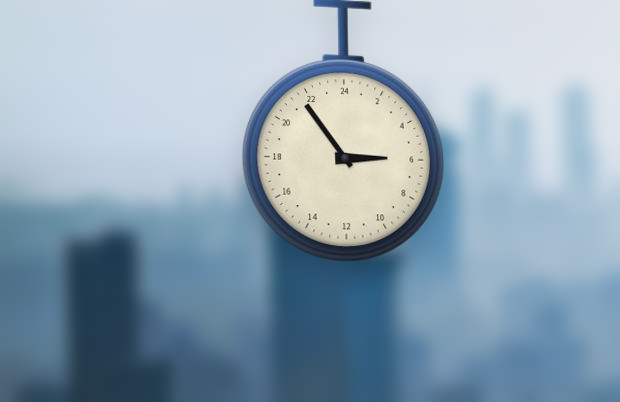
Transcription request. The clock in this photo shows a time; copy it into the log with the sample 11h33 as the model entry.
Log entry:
5h54
